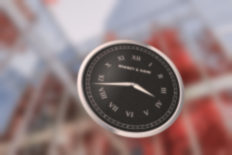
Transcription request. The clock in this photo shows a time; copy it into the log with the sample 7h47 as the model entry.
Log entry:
3h43
